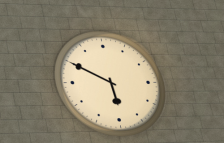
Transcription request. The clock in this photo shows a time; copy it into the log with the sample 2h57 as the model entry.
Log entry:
5h50
